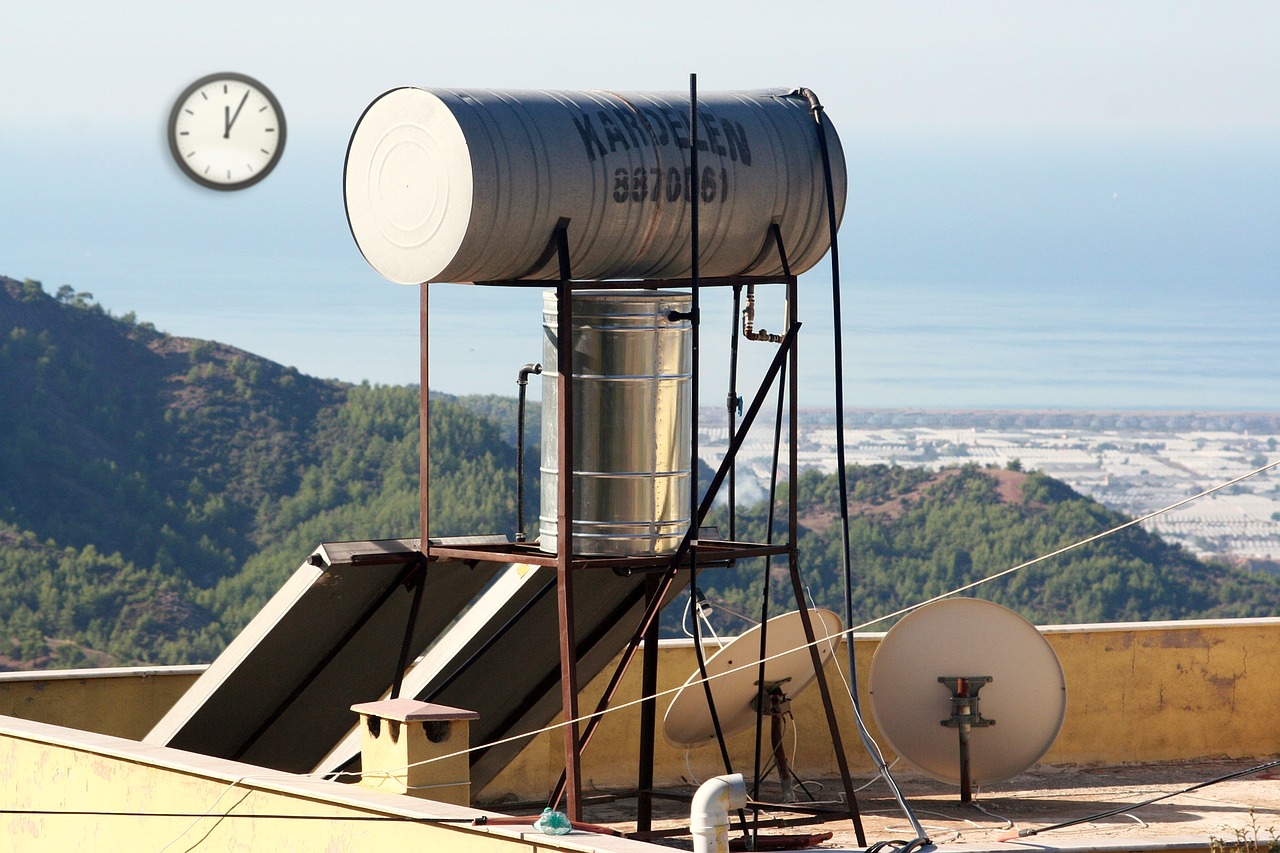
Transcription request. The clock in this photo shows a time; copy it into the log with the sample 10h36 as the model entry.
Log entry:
12h05
